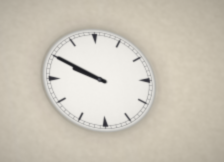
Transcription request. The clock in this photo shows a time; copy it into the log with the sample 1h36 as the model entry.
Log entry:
9h50
